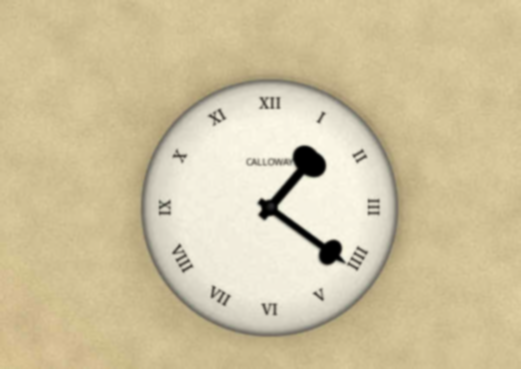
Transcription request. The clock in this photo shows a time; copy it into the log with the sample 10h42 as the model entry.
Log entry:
1h21
